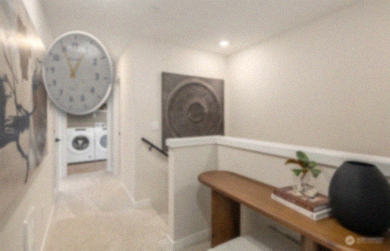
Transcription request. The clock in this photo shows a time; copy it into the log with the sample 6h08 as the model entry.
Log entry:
12h55
